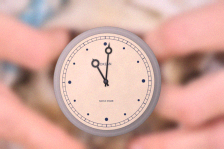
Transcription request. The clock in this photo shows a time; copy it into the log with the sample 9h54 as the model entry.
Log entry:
11h01
